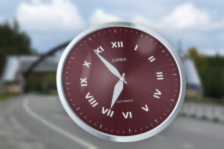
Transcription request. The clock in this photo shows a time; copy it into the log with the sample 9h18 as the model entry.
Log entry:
6h54
